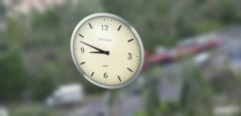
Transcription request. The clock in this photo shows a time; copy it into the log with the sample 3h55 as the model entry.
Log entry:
8h48
